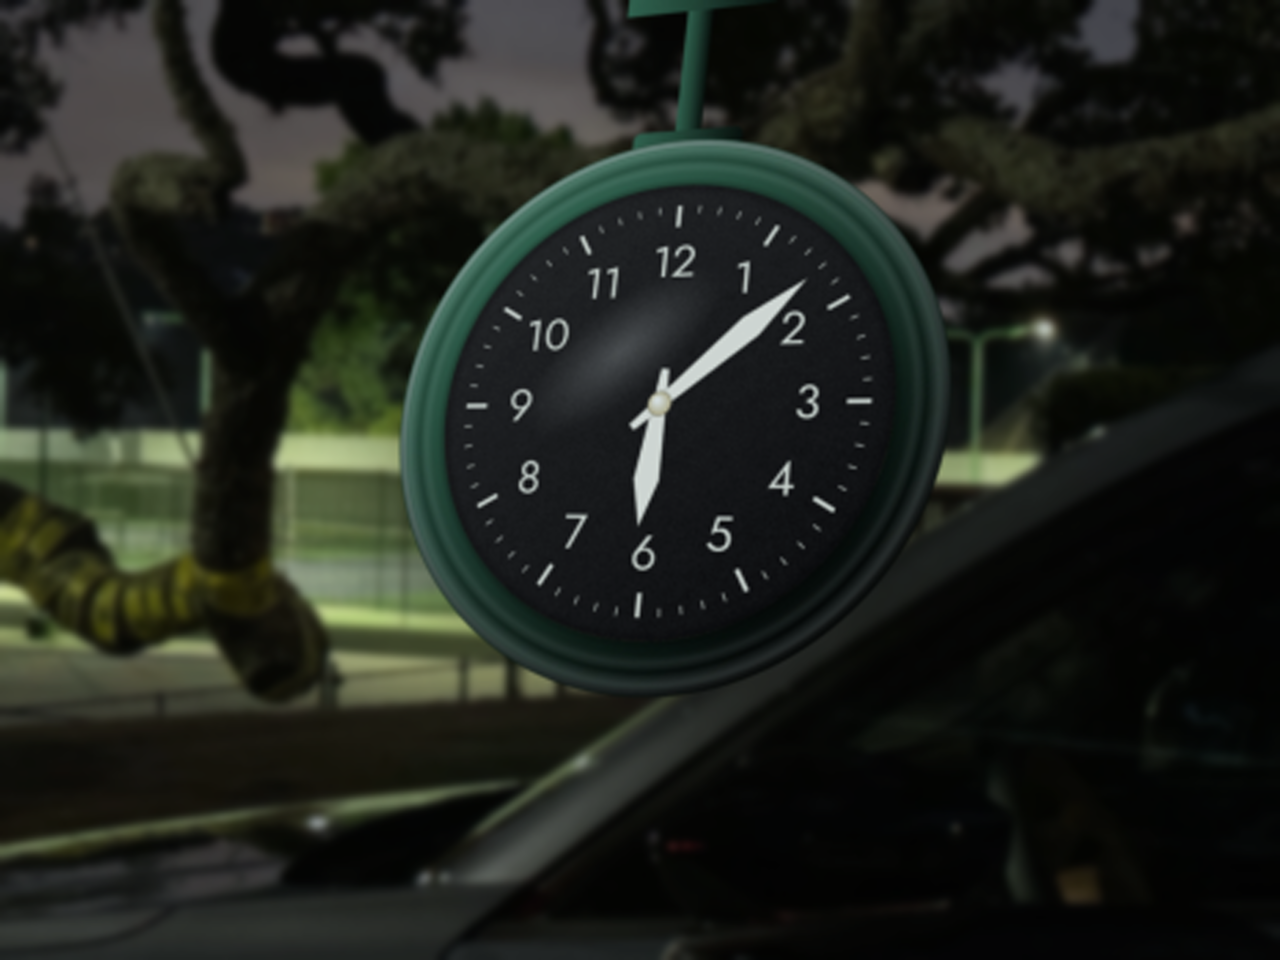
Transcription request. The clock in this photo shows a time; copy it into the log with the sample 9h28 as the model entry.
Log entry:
6h08
